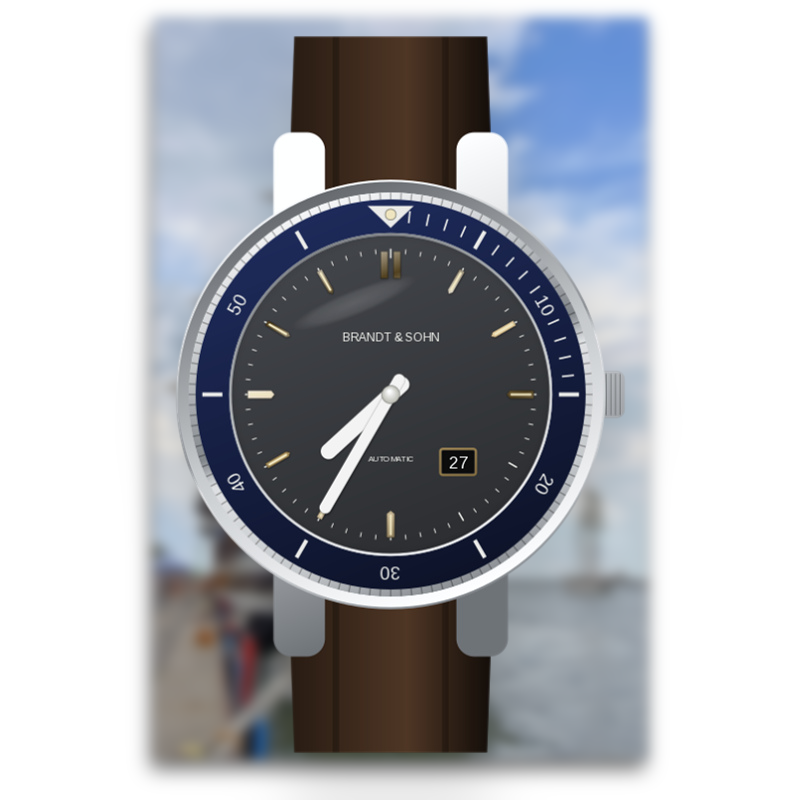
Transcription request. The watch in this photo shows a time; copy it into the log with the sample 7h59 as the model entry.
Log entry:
7h35
